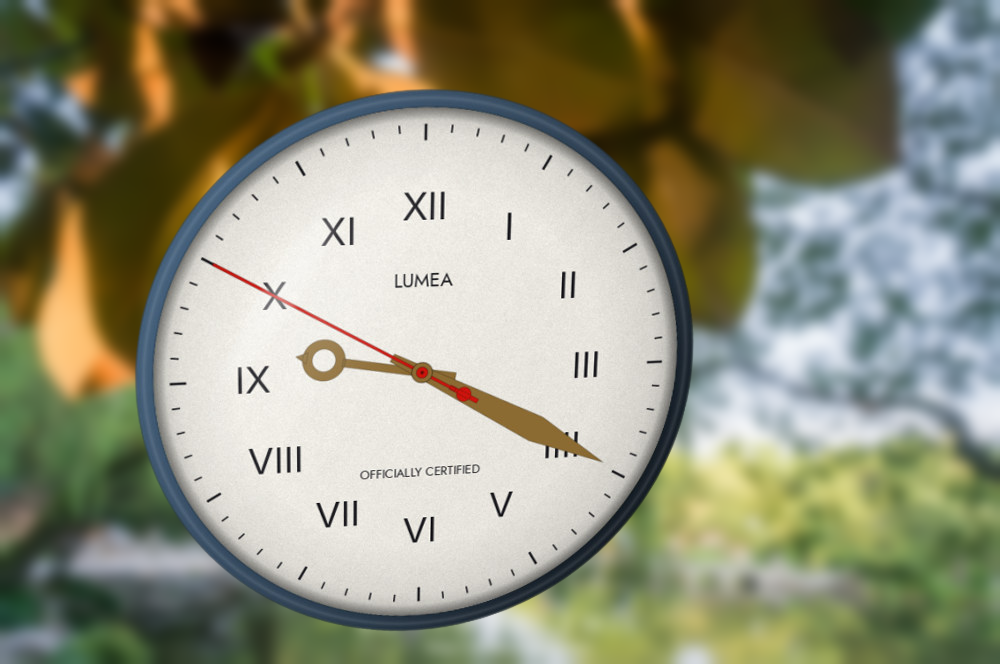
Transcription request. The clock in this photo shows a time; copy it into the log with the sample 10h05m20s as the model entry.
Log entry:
9h19m50s
